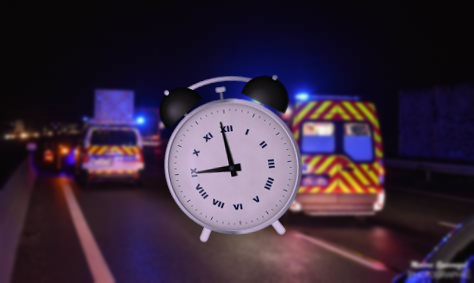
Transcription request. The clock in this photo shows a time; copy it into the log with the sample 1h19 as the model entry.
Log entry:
8h59
